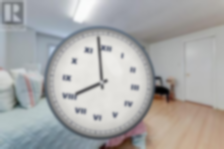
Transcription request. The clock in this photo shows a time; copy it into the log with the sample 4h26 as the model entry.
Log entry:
7h58
